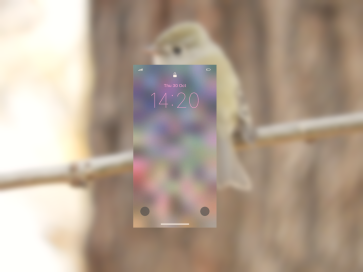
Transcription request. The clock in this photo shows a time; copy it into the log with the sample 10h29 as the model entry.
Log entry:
14h20
